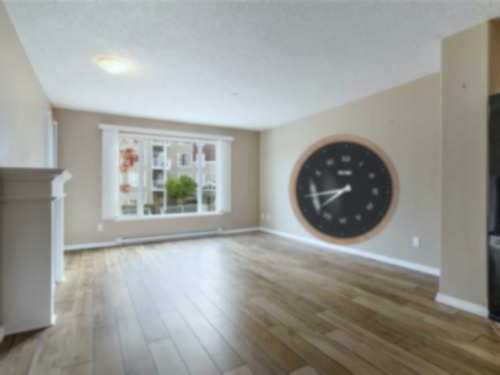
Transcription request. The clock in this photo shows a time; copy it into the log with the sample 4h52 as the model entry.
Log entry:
7h43
